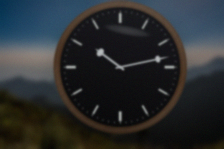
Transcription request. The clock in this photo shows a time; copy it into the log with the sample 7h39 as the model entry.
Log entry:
10h13
